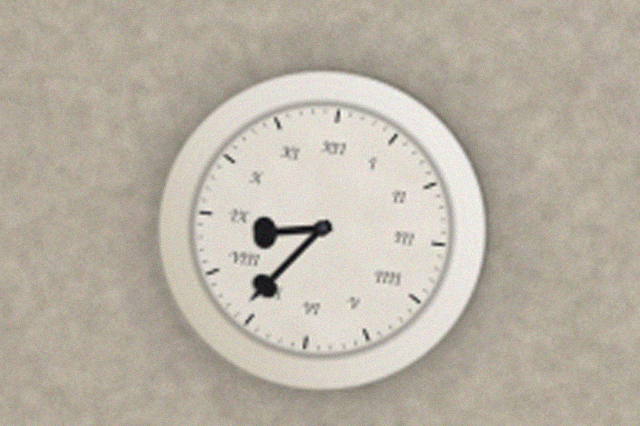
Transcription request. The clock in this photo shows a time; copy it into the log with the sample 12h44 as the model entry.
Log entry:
8h36
